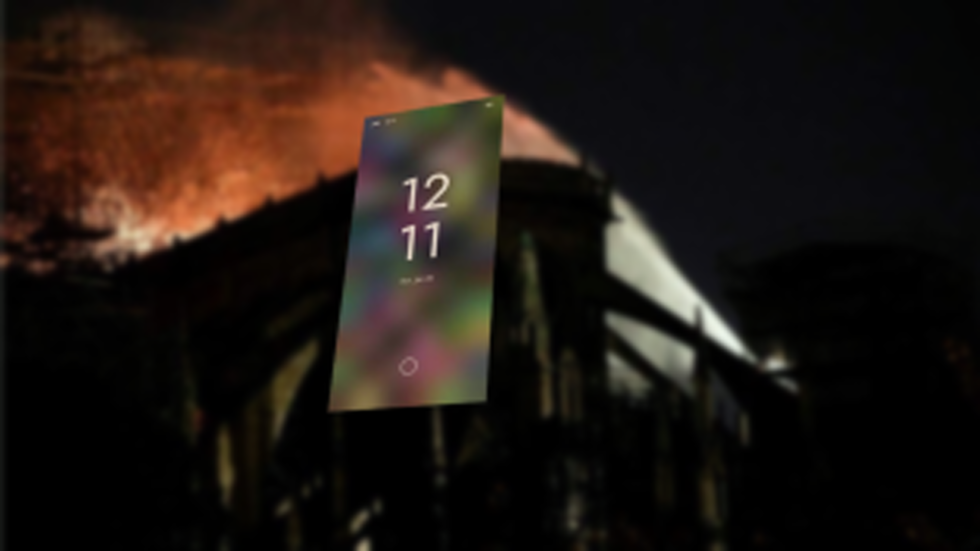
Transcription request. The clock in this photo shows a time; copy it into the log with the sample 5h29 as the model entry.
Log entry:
12h11
